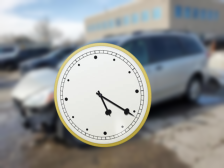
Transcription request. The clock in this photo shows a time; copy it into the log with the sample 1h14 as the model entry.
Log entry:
5h21
